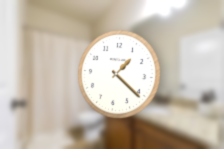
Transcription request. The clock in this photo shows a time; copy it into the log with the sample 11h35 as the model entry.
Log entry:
1h21
